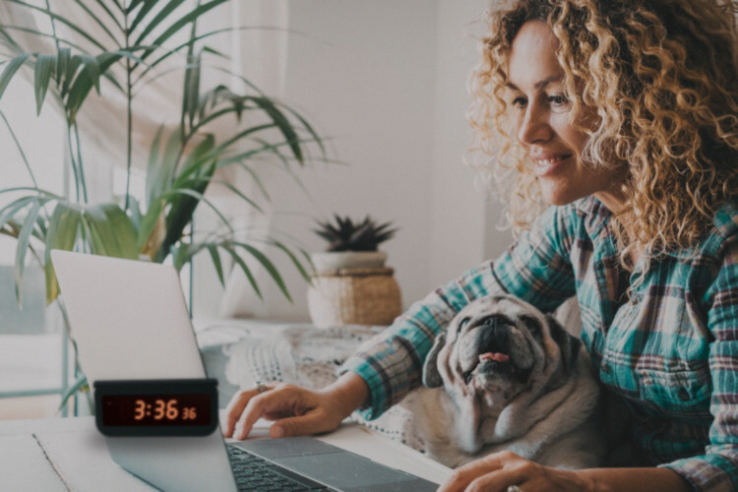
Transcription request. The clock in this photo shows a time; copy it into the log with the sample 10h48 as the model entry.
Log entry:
3h36
